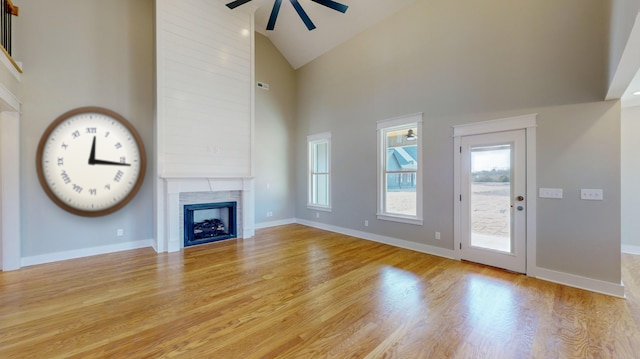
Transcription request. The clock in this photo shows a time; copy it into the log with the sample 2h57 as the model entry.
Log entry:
12h16
